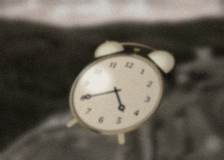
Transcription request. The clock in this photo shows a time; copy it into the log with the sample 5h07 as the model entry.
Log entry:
4h40
